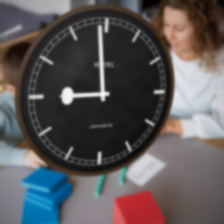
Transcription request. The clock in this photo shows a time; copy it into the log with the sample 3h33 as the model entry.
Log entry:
8h59
